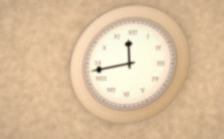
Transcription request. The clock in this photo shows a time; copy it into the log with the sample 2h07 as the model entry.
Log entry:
11h43
